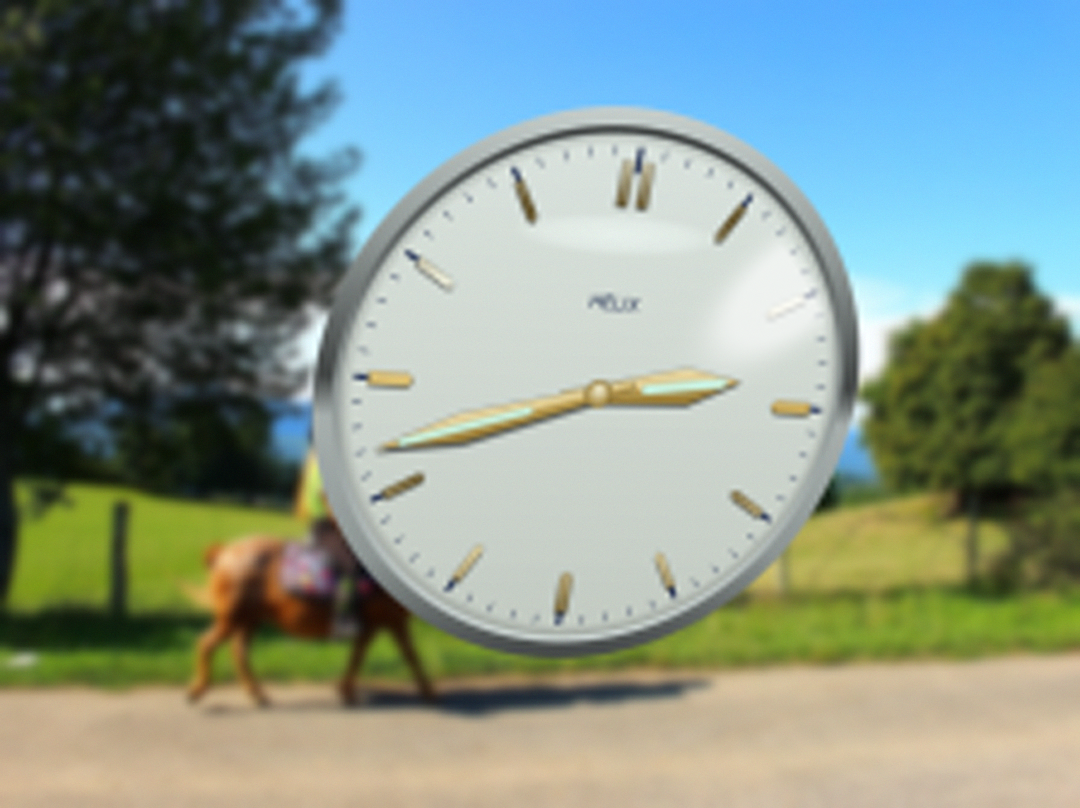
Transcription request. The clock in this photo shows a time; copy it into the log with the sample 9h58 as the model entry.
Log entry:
2h42
